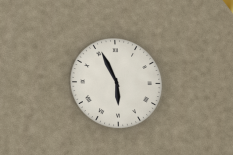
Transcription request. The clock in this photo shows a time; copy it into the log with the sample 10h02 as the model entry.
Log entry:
5h56
